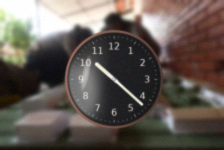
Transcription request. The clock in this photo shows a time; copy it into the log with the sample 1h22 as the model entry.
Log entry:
10h22
